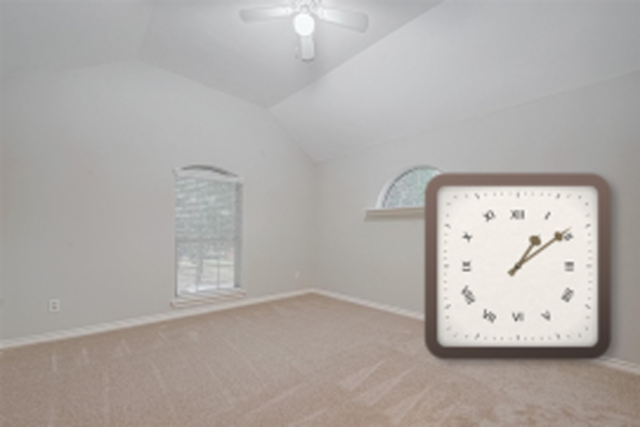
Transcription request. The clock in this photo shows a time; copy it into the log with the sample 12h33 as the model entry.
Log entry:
1h09
